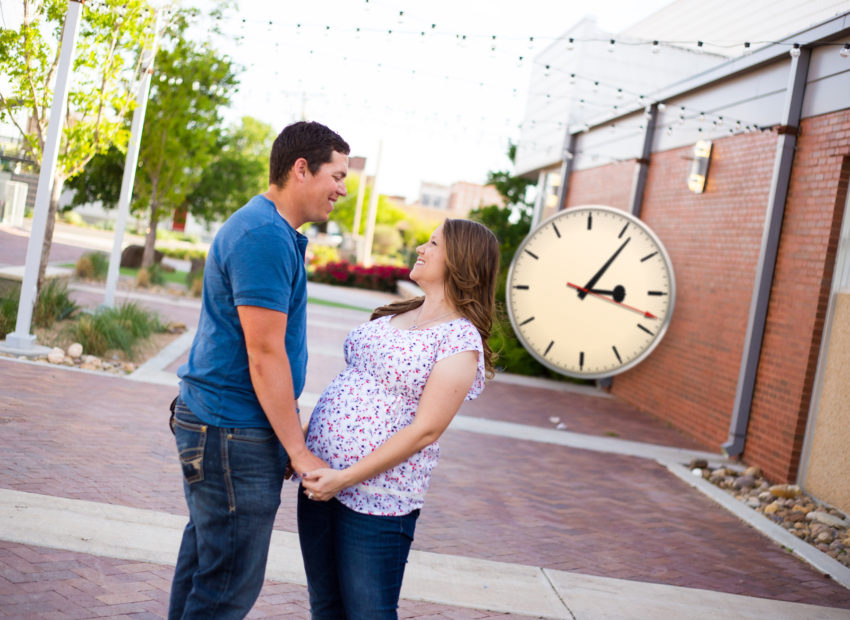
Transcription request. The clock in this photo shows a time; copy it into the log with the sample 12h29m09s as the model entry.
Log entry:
3h06m18s
